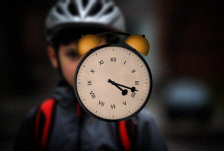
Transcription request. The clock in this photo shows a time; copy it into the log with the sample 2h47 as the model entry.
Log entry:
4h18
